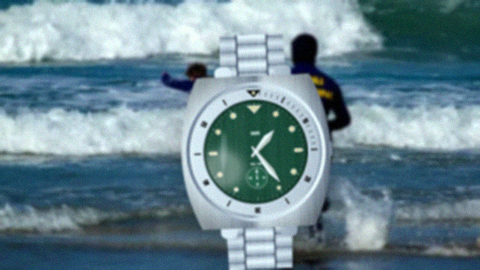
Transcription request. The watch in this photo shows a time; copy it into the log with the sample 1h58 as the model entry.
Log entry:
1h24
